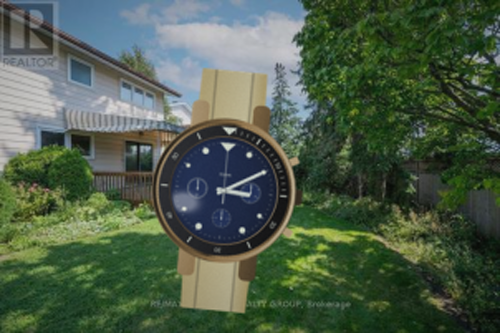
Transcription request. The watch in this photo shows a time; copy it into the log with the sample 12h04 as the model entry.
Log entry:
3h10
